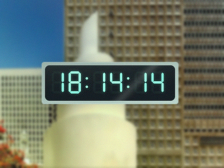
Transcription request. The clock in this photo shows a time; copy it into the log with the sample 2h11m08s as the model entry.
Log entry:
18h14m14s
